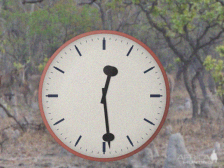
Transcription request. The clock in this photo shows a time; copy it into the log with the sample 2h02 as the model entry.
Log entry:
12h29
